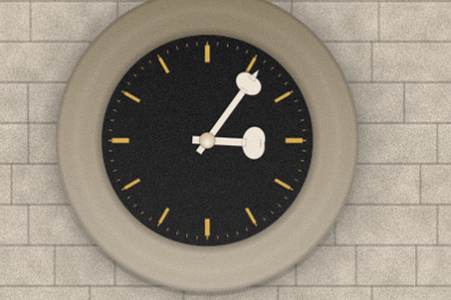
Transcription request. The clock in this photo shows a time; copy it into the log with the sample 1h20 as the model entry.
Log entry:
3h06
